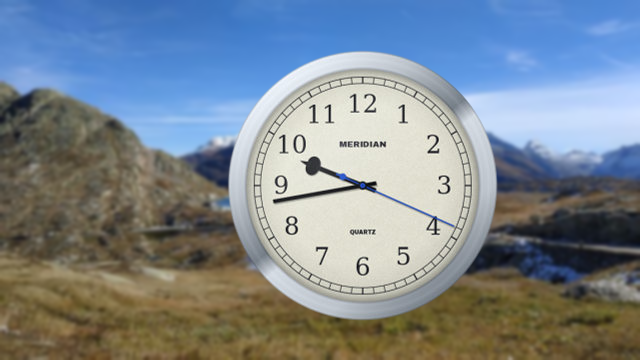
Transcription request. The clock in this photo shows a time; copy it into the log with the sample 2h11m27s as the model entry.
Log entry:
9h43m19s
